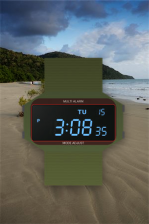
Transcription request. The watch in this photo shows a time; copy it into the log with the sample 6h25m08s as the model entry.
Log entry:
3h08m35s
